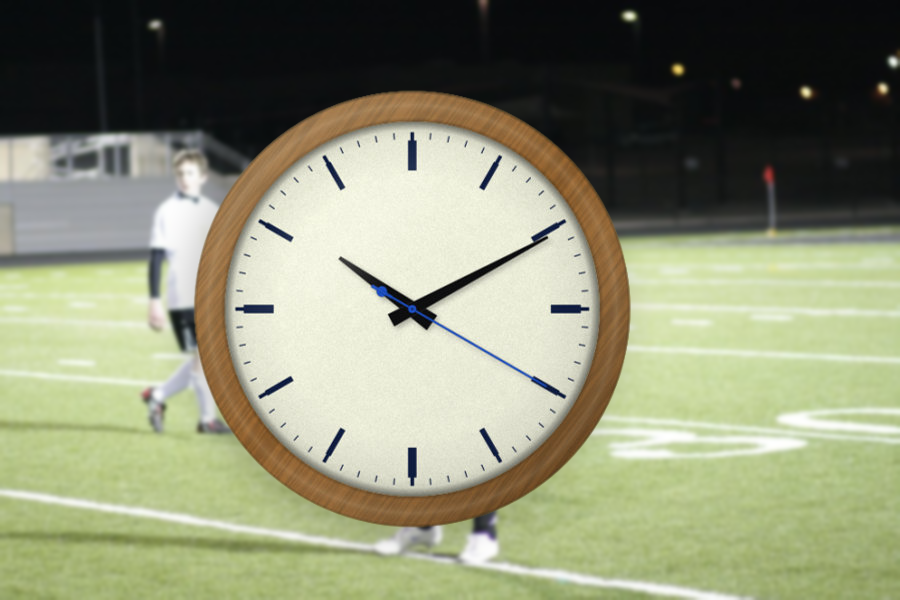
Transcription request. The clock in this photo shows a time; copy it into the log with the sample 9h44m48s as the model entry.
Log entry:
10h10m20s
